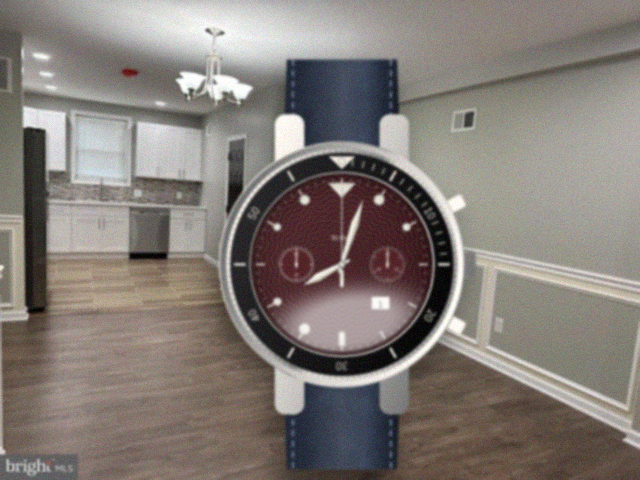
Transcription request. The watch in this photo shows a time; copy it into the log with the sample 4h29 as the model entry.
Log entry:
8h03
